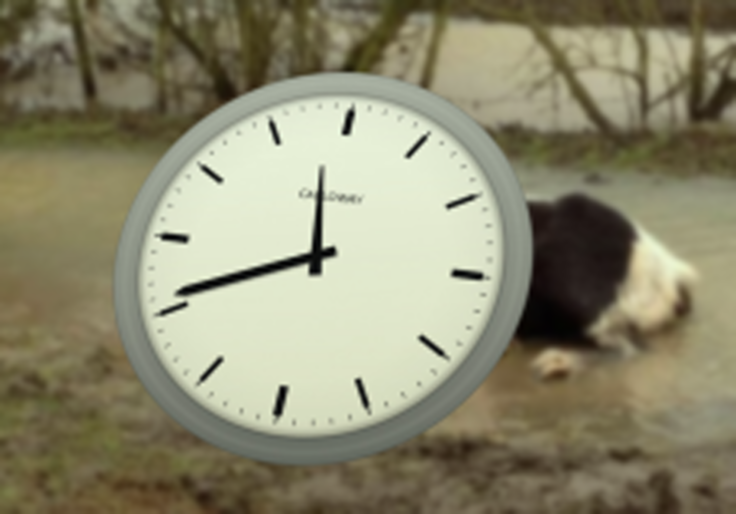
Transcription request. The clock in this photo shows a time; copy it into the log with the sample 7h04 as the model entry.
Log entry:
11h41
